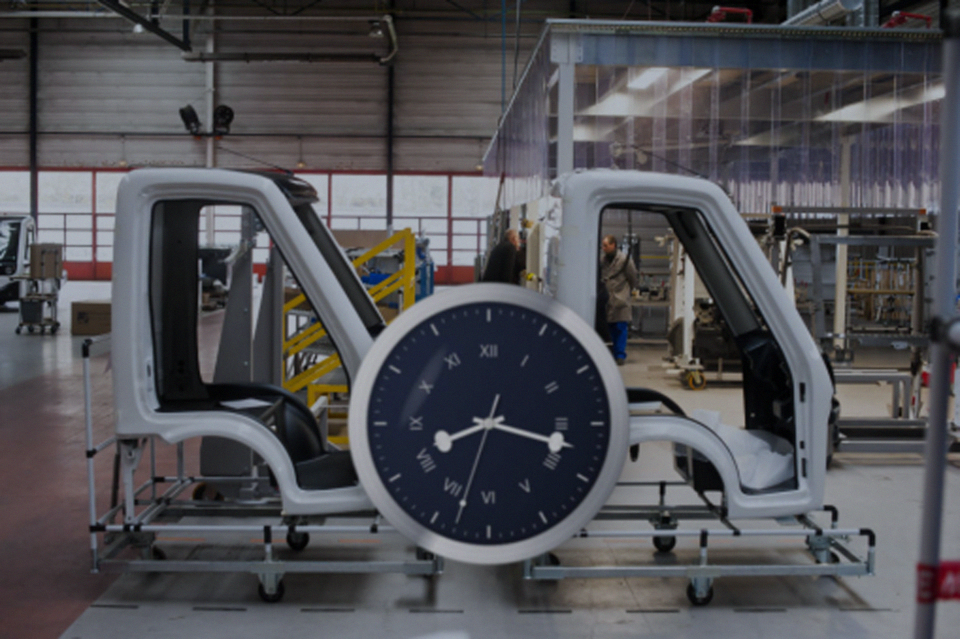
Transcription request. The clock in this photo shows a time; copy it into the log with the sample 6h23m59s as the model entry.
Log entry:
8h17m33s
